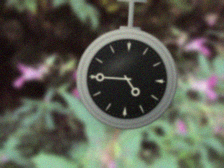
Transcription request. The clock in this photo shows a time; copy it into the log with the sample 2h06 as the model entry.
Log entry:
4h45
